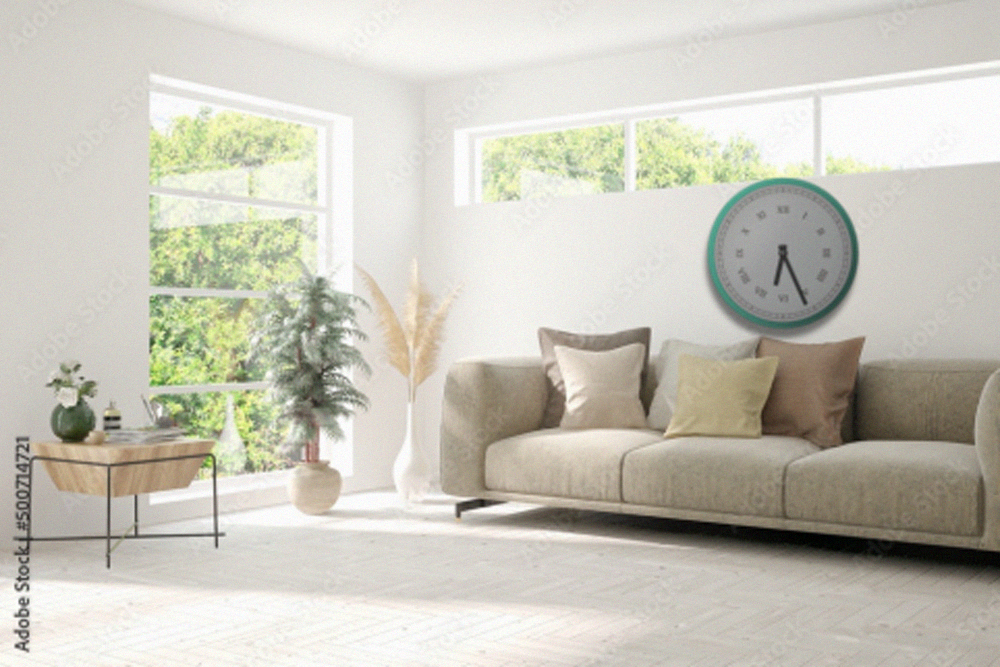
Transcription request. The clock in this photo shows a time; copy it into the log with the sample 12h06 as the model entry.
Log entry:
6h26
